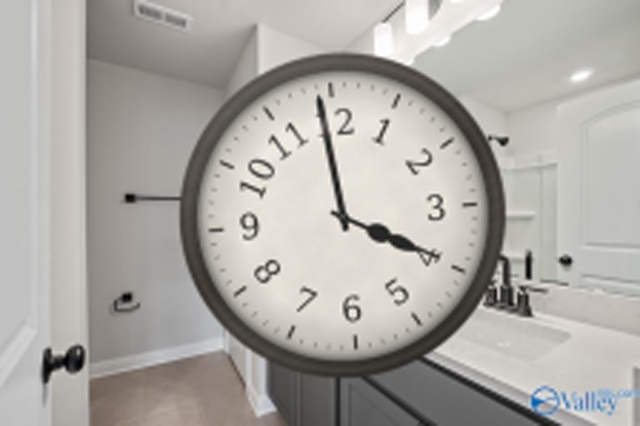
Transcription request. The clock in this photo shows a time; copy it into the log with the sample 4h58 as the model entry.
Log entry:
3h59
